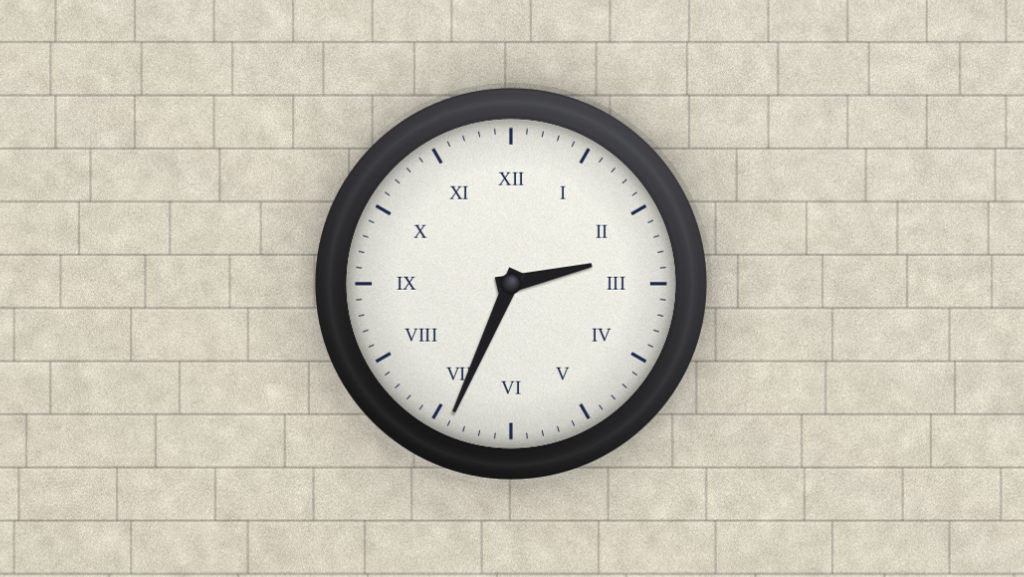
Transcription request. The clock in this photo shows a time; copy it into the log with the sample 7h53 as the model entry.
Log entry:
2h34
